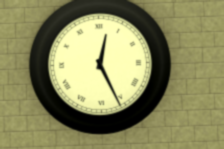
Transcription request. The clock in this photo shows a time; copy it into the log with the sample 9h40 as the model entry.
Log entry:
12h26
